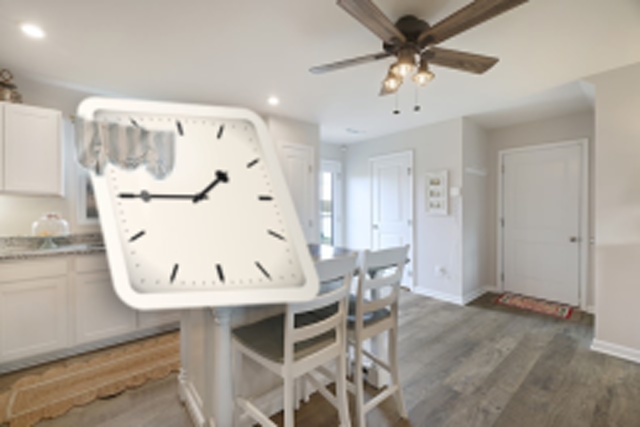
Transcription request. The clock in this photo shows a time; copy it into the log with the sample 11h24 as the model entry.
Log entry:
1h45
